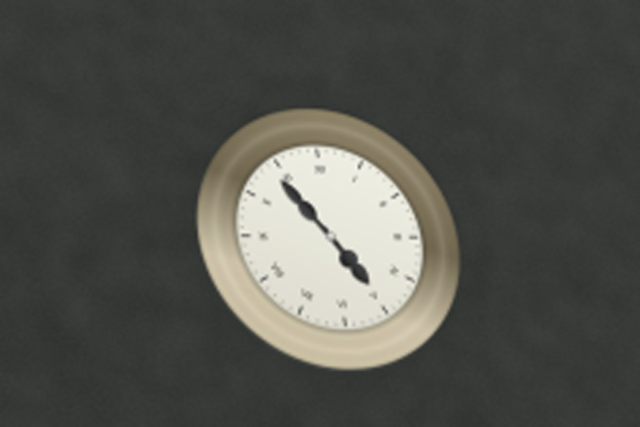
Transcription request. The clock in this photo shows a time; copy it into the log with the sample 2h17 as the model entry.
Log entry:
4h54
